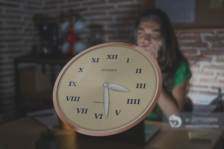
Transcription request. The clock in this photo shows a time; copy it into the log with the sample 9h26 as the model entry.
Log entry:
3h28
